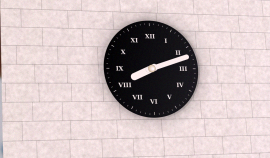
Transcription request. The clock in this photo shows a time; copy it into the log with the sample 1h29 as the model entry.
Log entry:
8h12
